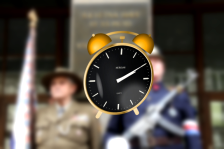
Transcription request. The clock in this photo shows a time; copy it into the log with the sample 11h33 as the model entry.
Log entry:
2h10
